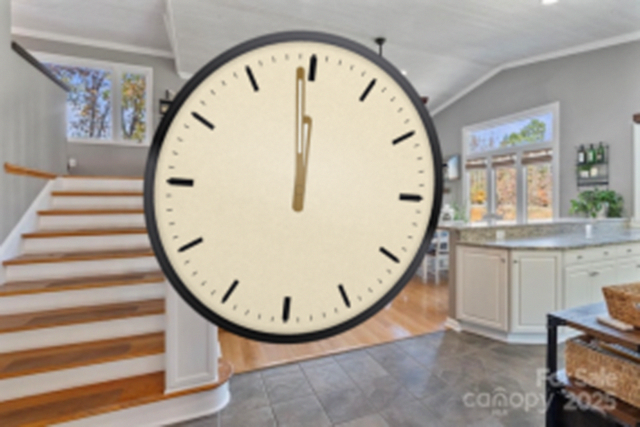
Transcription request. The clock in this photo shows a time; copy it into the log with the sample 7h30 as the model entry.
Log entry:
11h59
